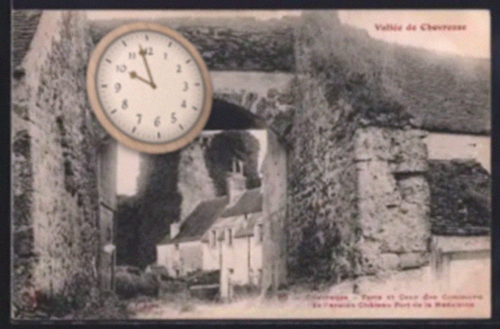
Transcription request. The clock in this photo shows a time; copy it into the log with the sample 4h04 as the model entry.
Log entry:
9h58
